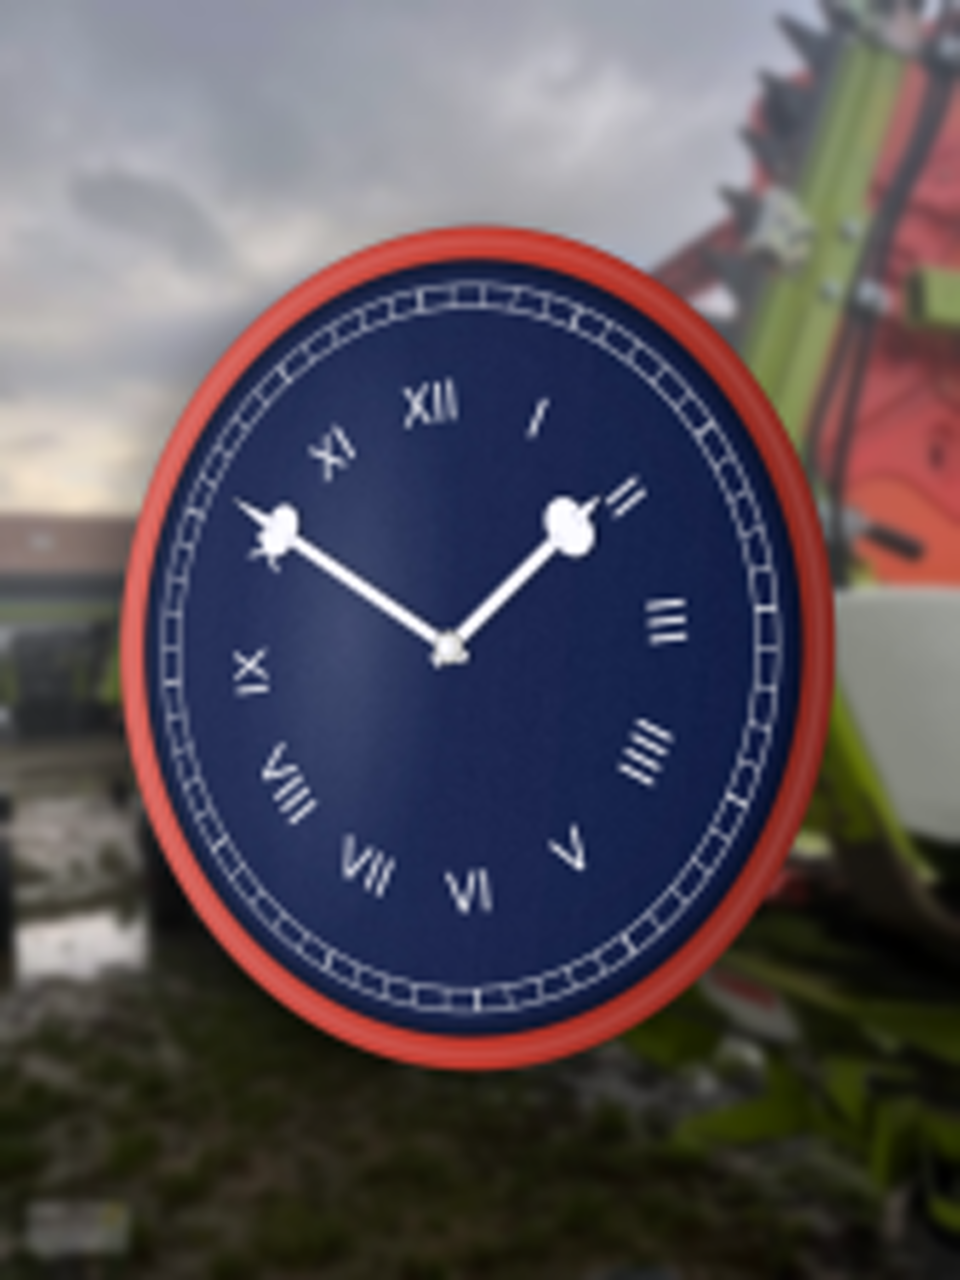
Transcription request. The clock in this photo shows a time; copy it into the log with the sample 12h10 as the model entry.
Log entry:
1h51
